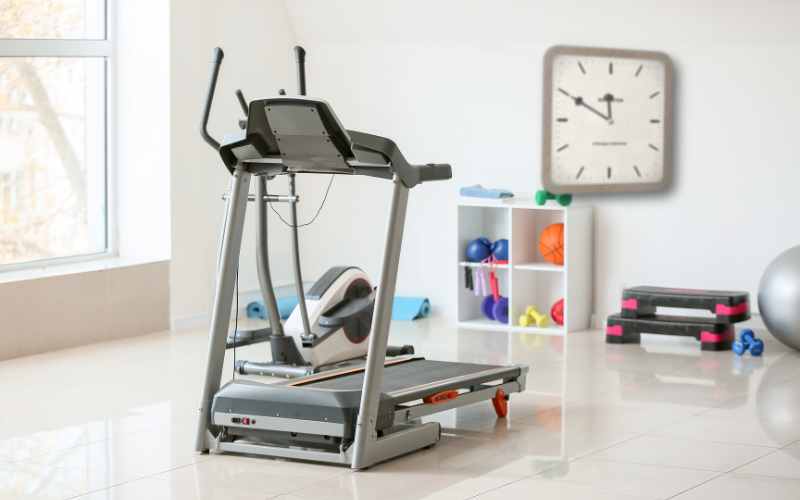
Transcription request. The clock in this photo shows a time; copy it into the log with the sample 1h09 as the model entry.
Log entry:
11h50
